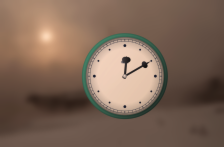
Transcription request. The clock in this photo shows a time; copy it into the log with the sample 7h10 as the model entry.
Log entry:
12h10
